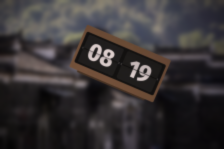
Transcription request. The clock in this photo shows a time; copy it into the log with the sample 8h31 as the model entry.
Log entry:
8h19
